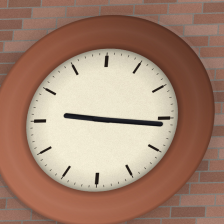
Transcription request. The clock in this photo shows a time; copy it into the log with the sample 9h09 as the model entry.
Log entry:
9h16
